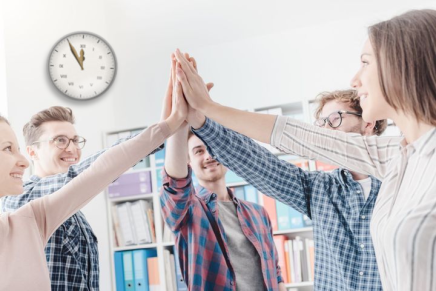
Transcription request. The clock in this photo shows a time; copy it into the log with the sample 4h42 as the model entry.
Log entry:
11h55
